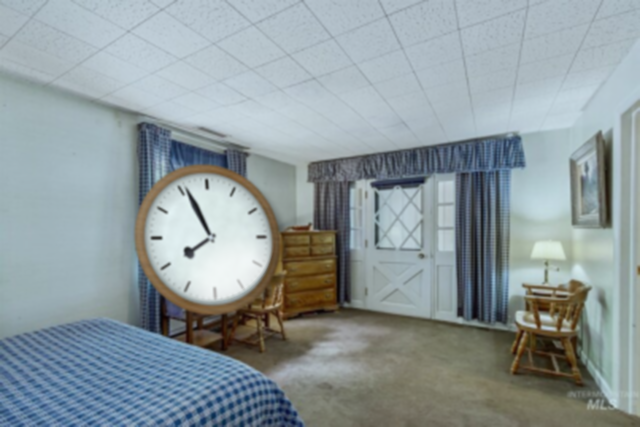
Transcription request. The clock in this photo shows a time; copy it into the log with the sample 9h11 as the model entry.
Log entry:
7h56
